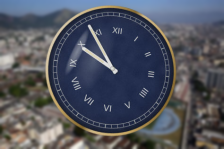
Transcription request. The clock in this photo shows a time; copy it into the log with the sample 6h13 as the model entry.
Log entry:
9h54
